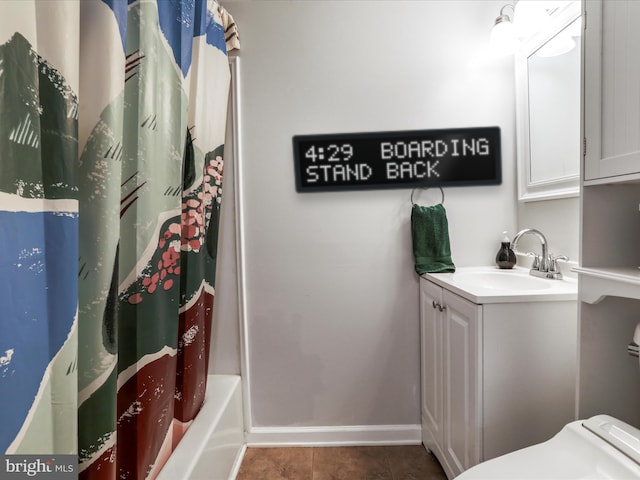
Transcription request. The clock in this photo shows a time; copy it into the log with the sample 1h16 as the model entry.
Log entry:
4h29
